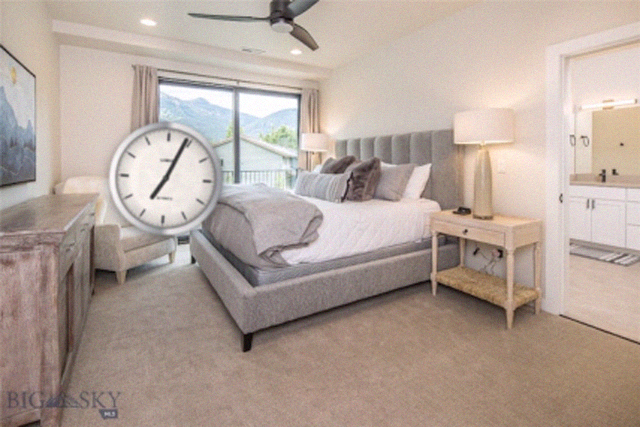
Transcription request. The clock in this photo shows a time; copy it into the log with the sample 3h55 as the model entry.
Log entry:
7h04
